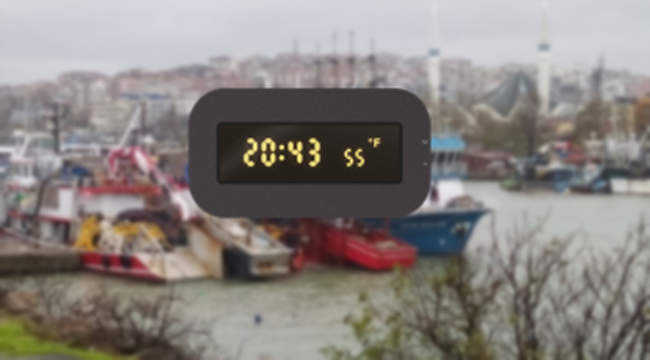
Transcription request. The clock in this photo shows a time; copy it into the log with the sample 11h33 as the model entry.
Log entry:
20h43
